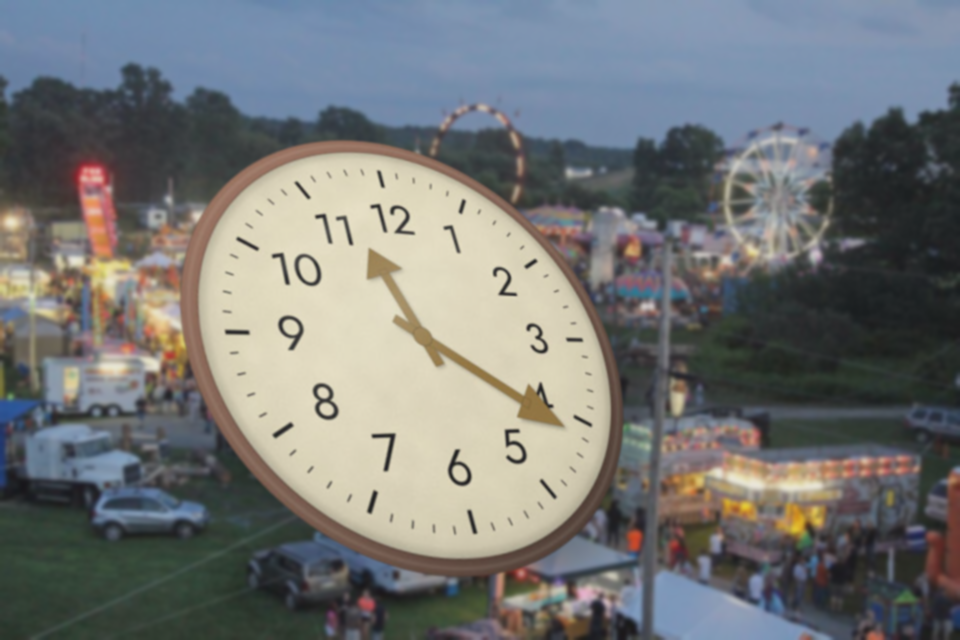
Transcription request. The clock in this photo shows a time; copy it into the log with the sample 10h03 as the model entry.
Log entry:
11h21
